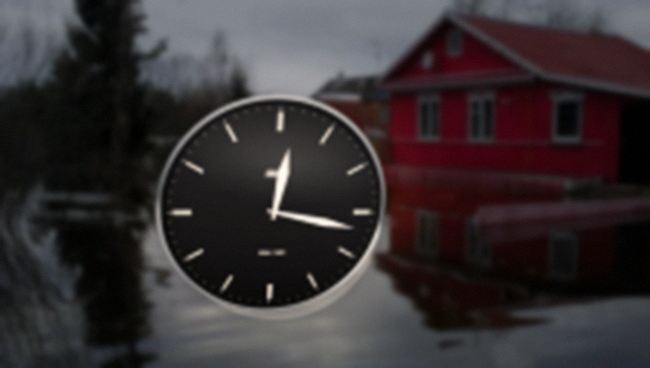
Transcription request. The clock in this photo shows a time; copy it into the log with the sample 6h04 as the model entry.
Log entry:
12h17
